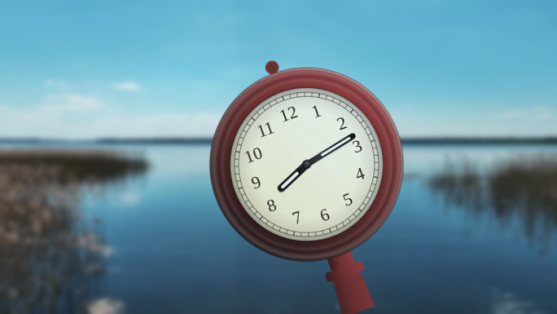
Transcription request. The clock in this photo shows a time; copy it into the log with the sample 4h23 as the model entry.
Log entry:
8h13
